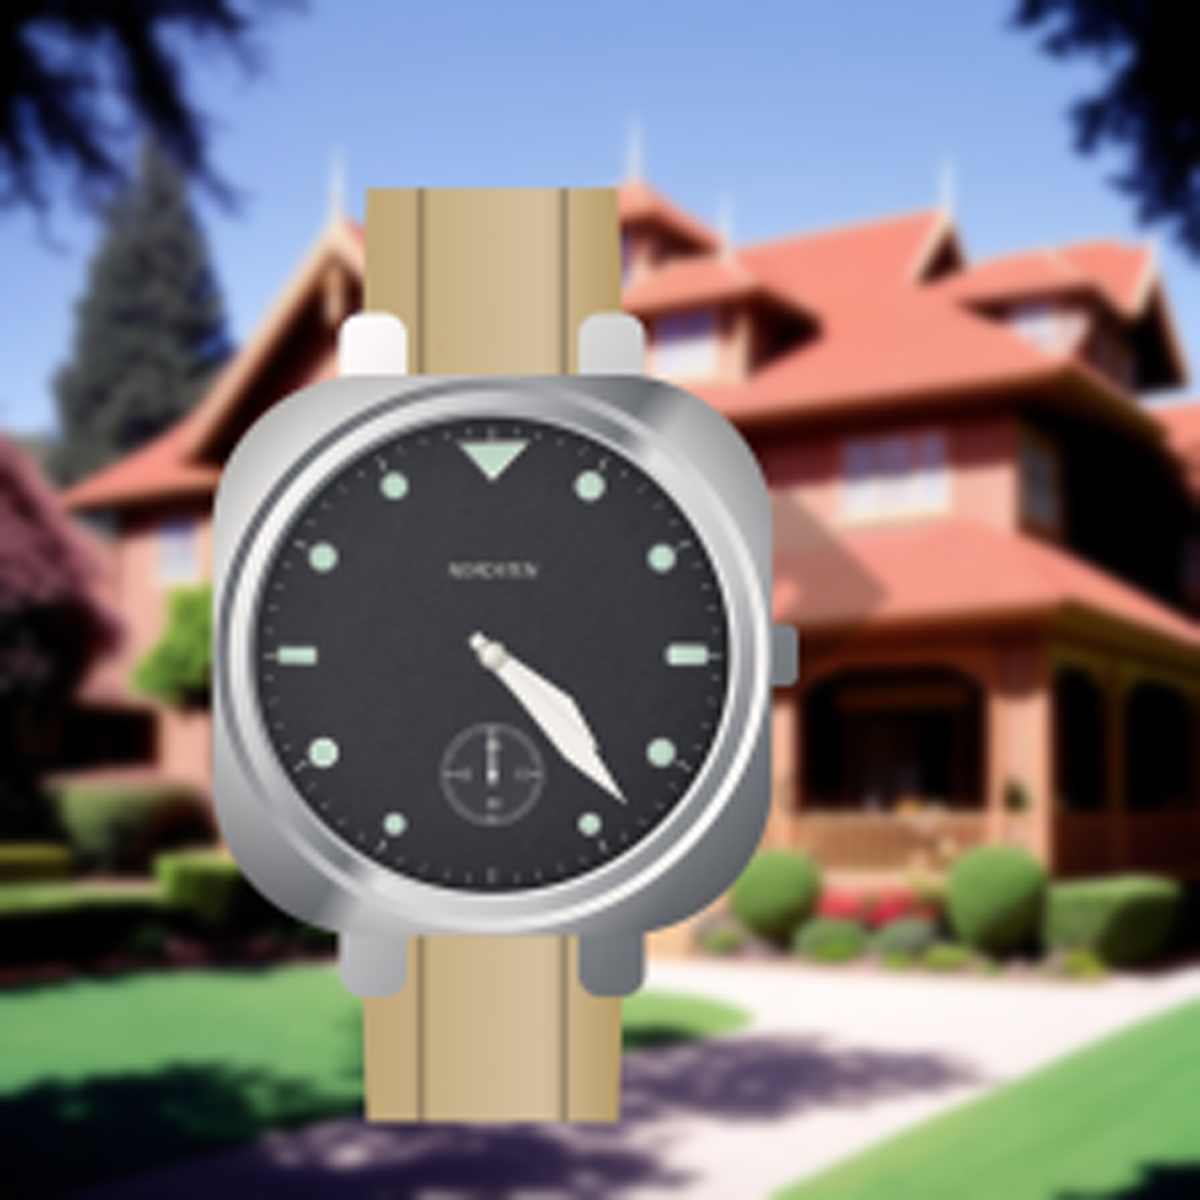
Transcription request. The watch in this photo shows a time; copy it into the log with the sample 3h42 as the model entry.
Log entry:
4h23
